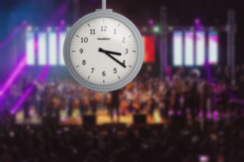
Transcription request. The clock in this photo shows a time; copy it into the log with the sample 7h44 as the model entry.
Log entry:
3h21
